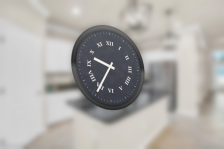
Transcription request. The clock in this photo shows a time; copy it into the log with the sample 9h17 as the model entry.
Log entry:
9h35
